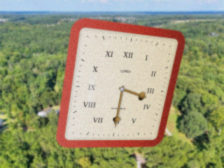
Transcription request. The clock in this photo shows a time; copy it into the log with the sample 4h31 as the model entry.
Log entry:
3h30
